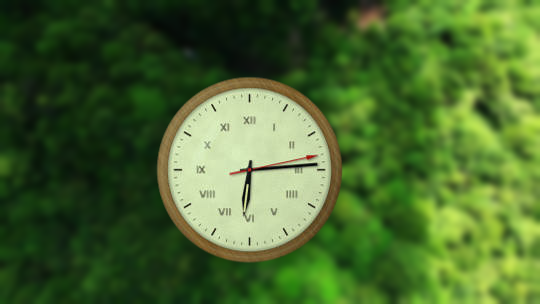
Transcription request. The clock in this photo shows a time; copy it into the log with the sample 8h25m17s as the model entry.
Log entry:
6h14m13s
